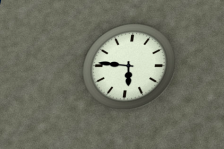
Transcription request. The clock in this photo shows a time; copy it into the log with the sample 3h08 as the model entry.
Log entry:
5h46
